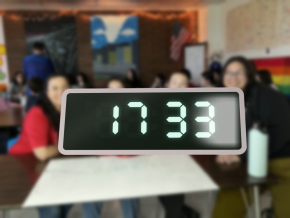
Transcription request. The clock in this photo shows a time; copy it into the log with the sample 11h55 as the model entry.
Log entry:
17h33
